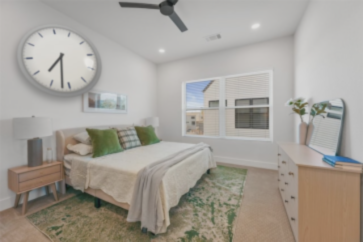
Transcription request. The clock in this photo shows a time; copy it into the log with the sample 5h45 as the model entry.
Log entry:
7h32
